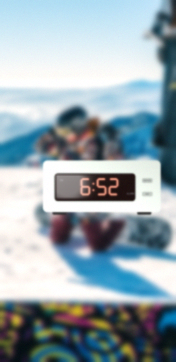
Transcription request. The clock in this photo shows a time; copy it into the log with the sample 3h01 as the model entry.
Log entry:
6h52
